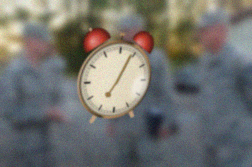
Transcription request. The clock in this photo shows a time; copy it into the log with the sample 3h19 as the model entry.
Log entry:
7h04
